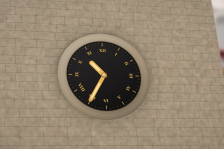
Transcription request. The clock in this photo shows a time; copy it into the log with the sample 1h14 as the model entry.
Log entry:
10h35
